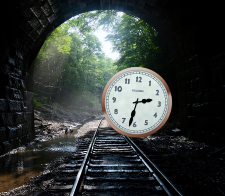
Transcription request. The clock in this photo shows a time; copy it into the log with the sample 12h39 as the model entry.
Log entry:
2h32
